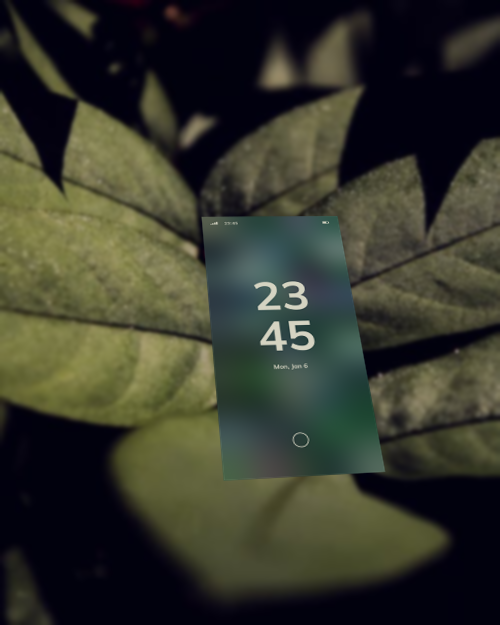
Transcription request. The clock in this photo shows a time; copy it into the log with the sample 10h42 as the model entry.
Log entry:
23h45
